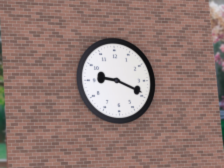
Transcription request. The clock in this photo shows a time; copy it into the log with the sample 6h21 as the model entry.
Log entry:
9h19
